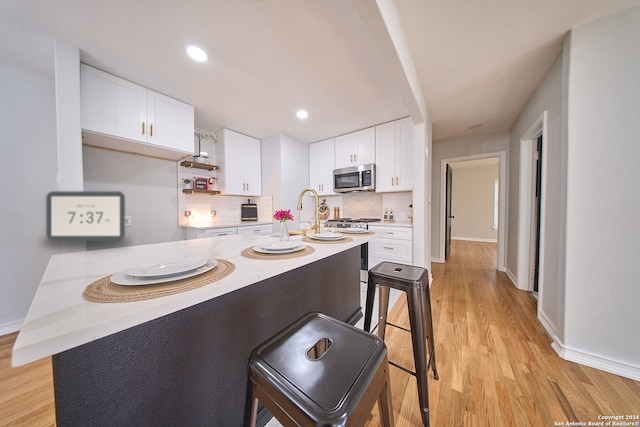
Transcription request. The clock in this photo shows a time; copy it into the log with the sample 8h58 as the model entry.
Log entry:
7h37
